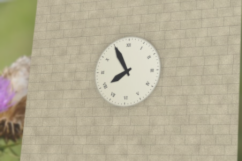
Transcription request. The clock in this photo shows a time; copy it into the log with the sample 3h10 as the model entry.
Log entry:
7h55
